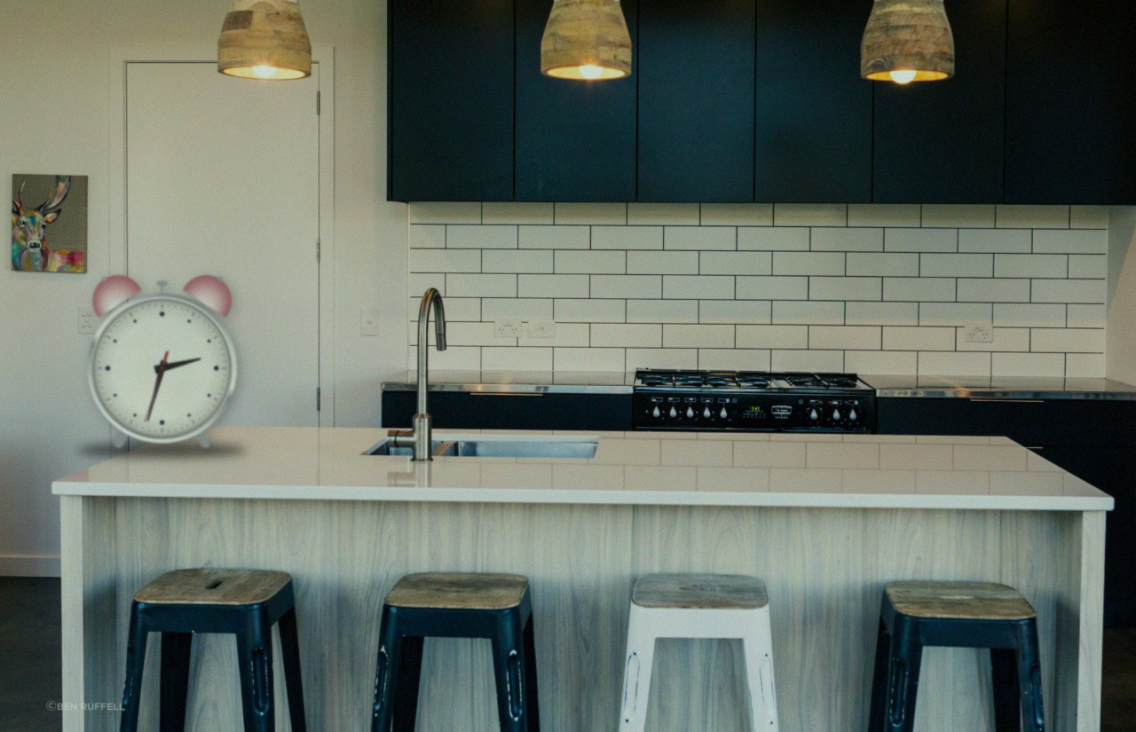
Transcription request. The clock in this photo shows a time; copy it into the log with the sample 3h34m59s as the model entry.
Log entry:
2h32m33s
